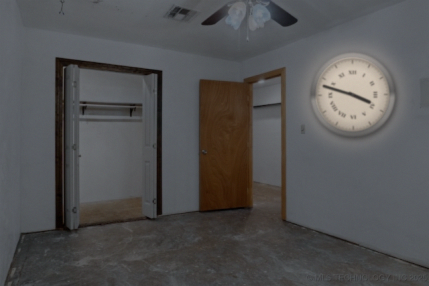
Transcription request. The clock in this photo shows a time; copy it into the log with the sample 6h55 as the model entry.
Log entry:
3h48
